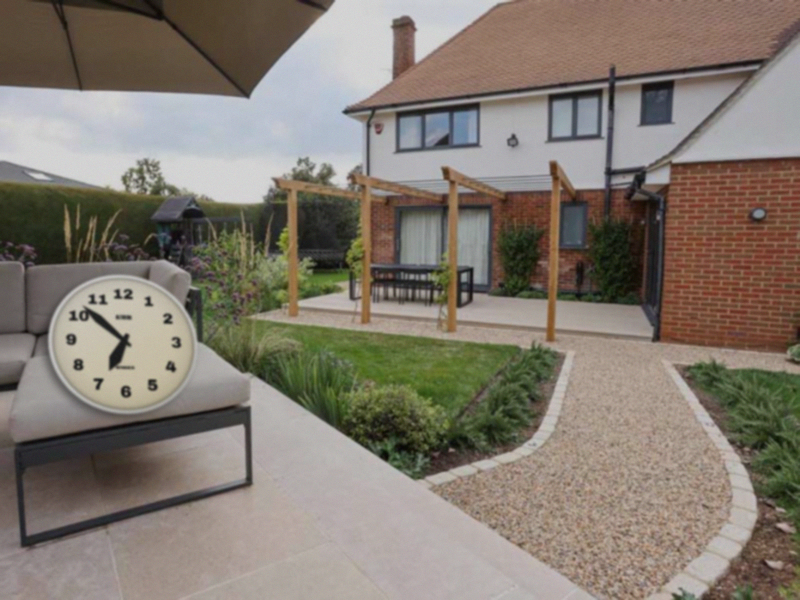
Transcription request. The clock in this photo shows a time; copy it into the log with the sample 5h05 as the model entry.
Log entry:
6h52
